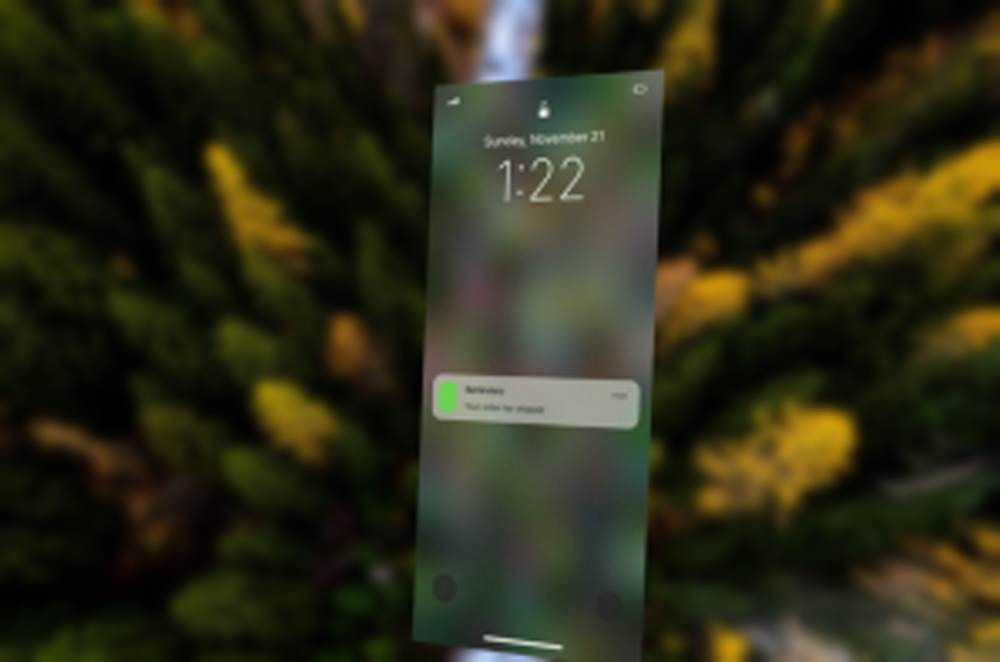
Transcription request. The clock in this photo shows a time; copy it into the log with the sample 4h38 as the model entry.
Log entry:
1h22
